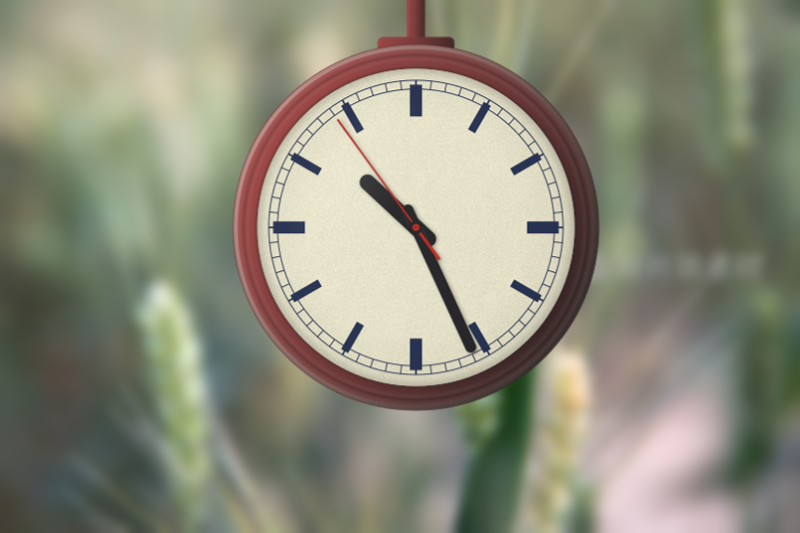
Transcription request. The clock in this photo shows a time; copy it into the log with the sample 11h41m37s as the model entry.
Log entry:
10h25m54s
